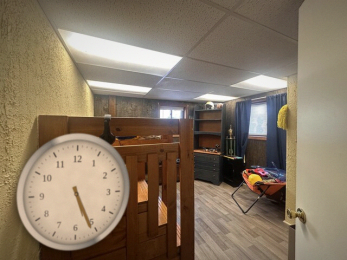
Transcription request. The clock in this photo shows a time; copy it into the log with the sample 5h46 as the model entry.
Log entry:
5h26
